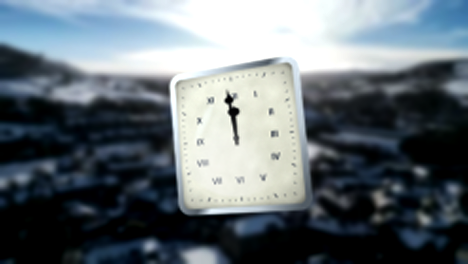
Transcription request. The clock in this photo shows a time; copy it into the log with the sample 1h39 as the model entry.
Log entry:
11h59
